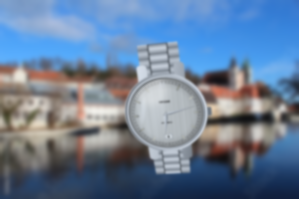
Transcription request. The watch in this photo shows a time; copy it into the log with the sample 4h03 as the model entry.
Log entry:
6h13
